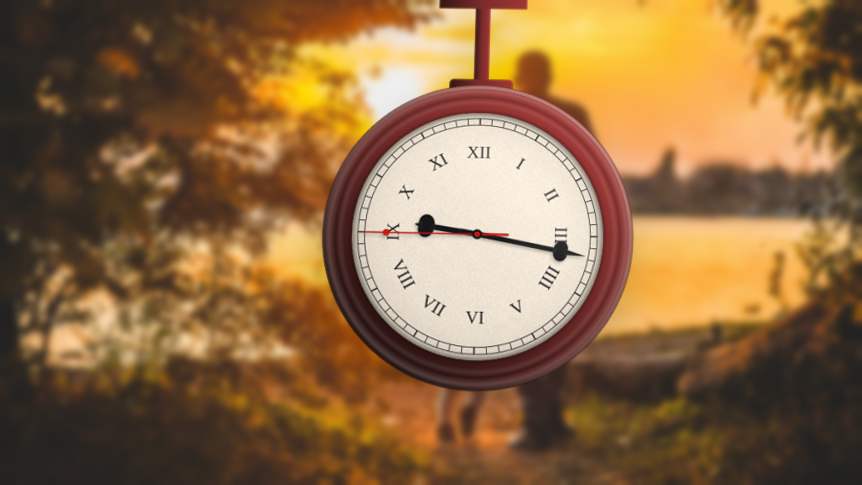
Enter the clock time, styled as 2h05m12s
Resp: 9h16m45s
